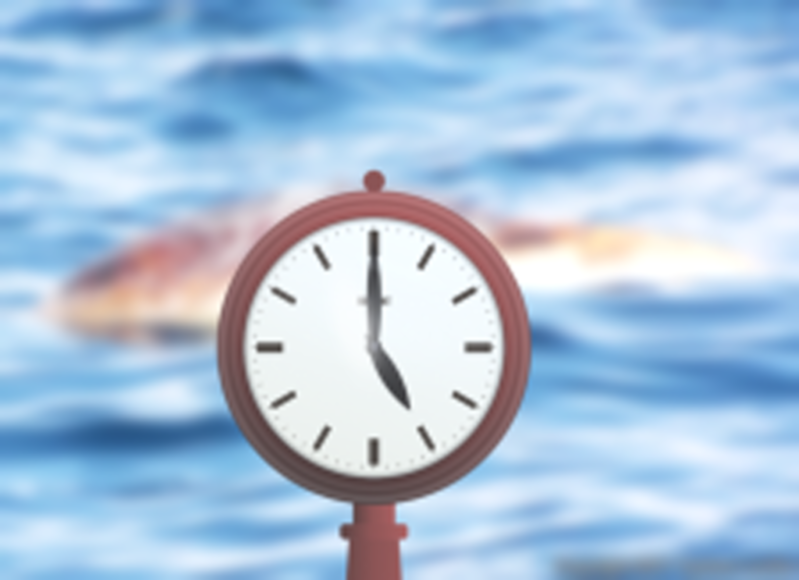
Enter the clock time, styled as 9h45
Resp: 5h00
